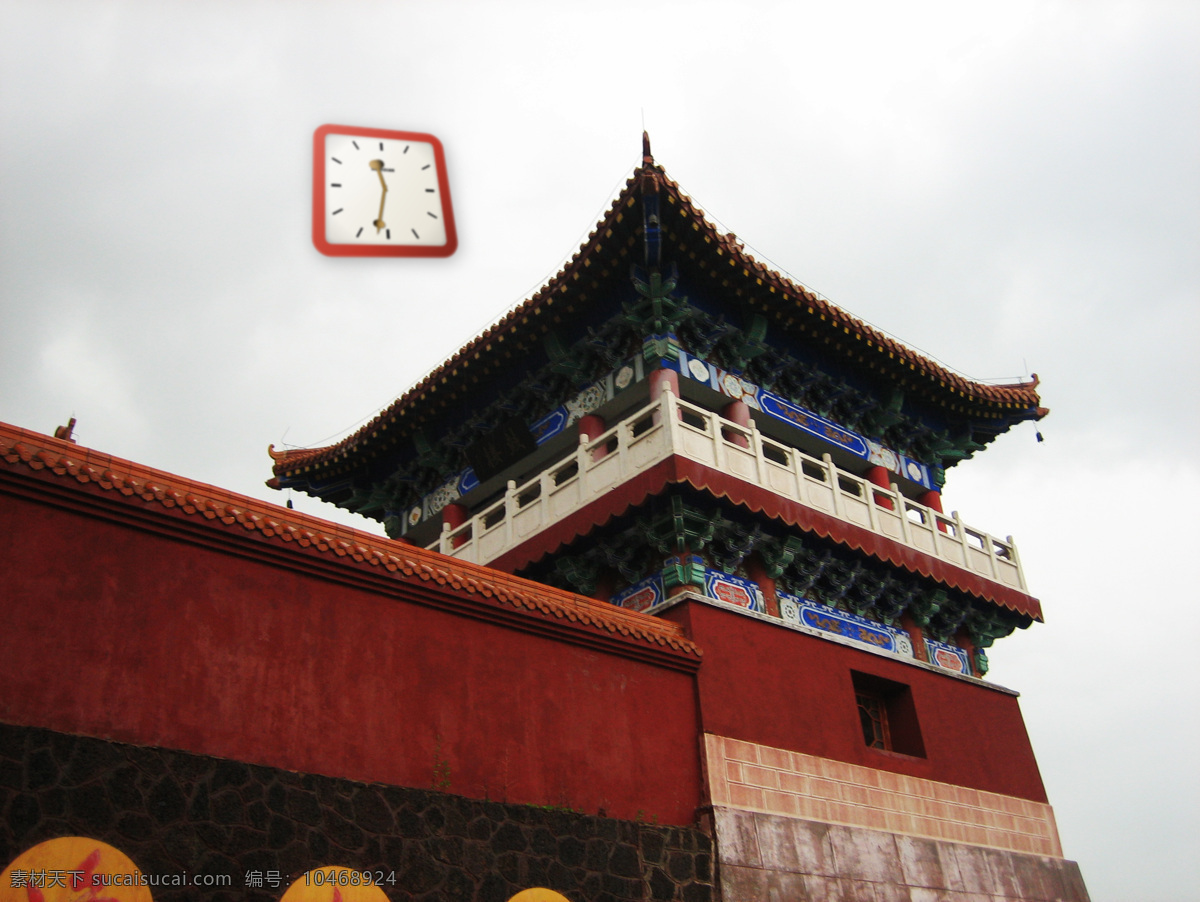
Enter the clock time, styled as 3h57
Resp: 11h32
